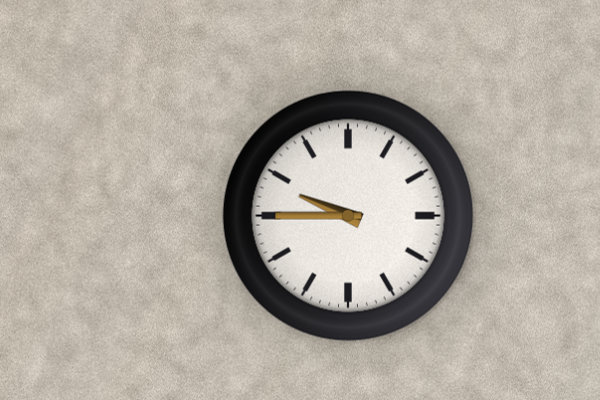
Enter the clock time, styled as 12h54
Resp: 9h45
